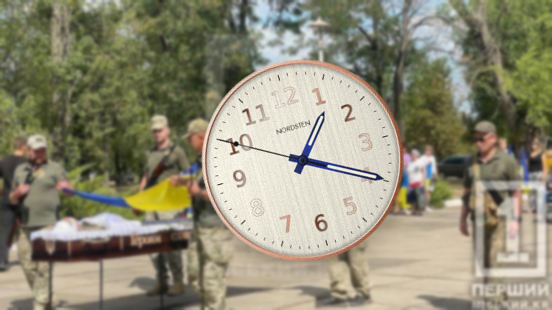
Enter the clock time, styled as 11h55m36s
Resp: 1h19m50s
